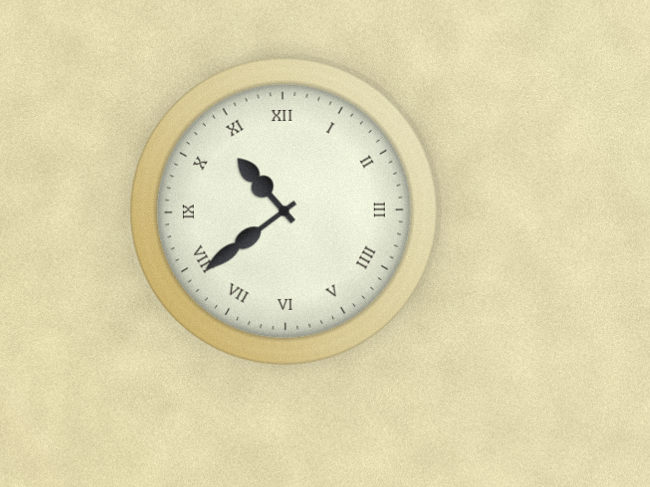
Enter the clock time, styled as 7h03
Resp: 10h39
